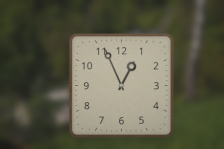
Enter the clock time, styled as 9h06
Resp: 12h56
